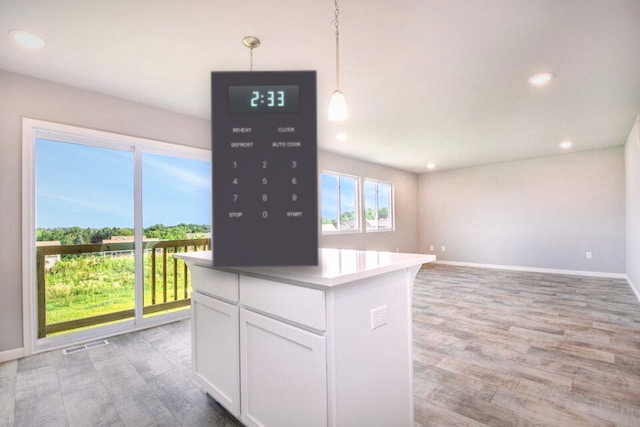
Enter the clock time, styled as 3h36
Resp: 2h33
